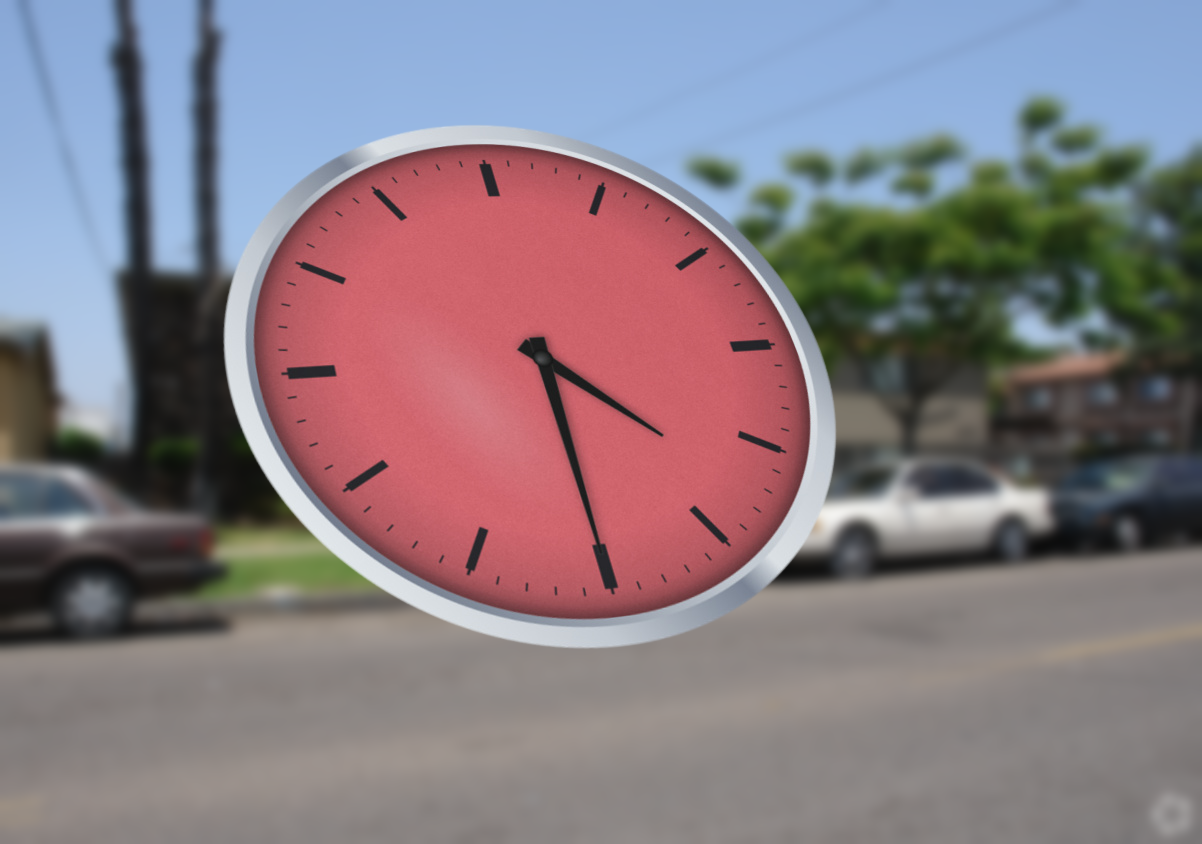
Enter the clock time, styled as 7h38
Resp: 4h30
